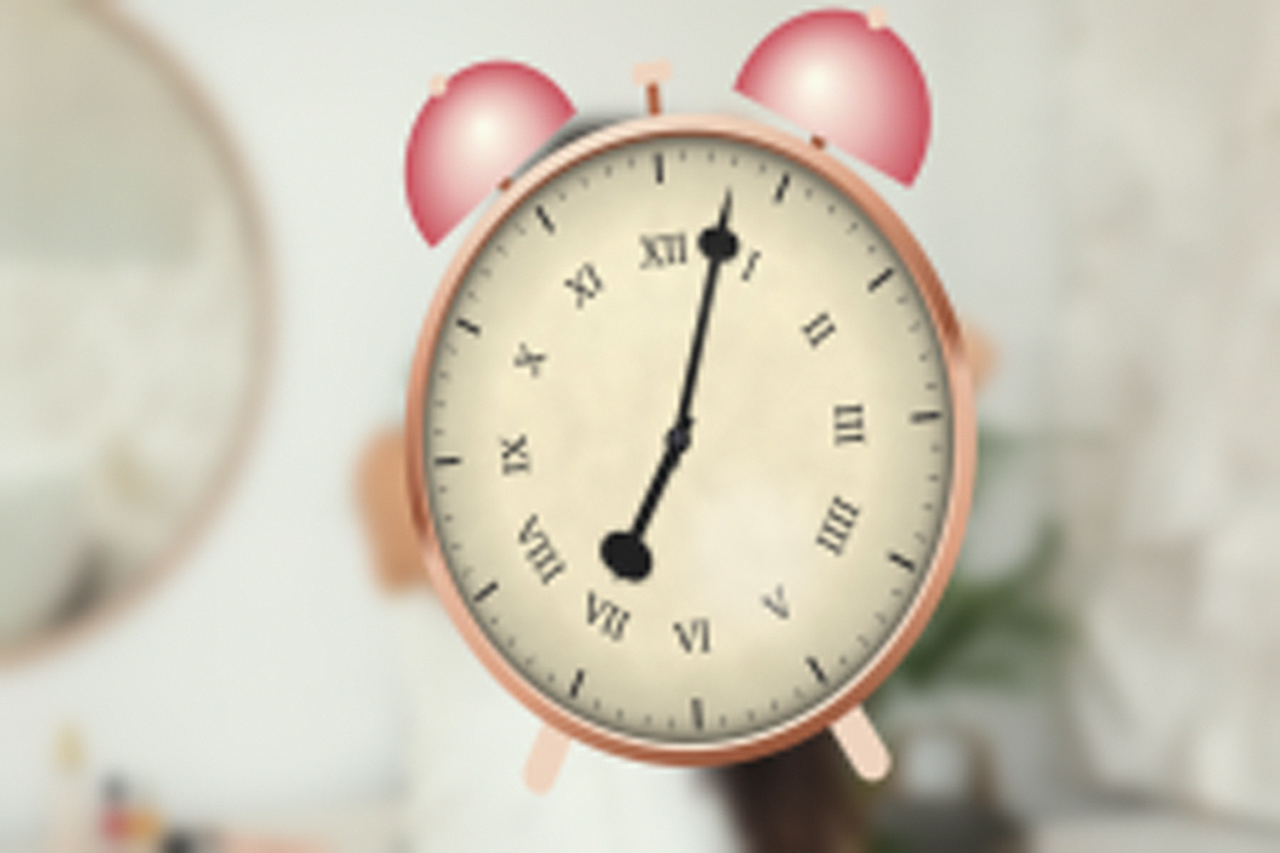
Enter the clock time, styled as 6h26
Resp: 7h03
